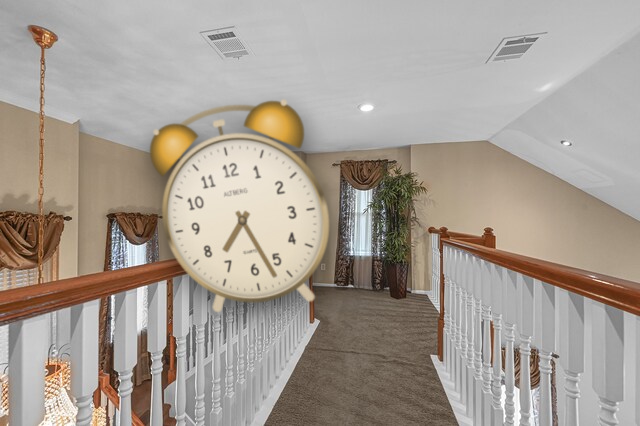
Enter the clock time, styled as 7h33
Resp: 7h27
